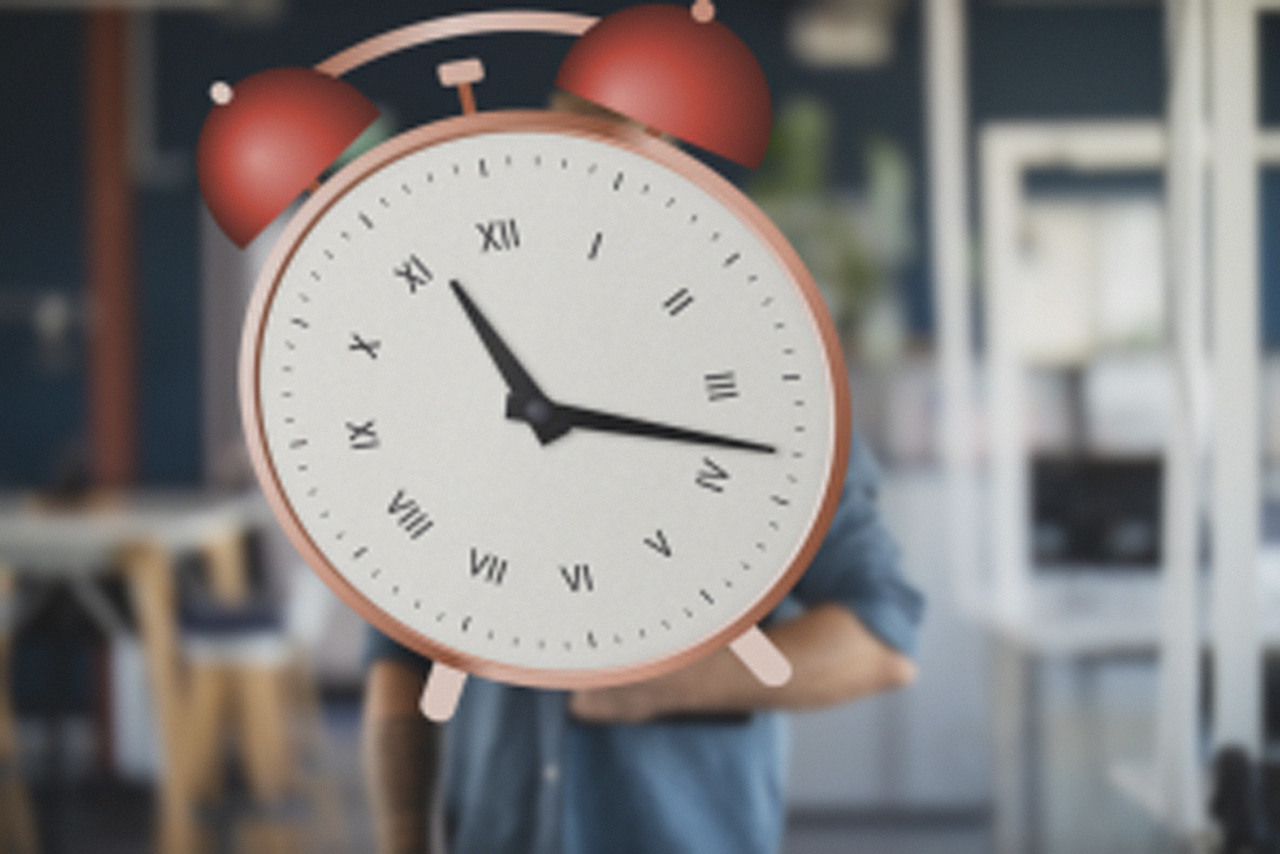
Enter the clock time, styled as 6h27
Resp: 11h18
